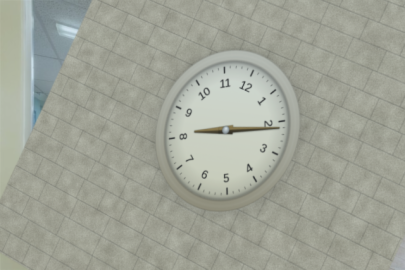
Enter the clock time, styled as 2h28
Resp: 8h11
